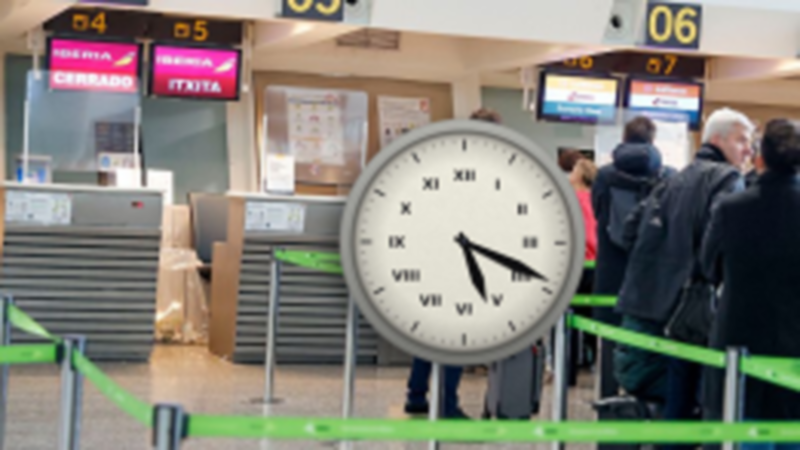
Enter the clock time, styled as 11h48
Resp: 5h19
